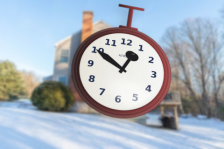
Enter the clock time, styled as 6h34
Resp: 12h50
